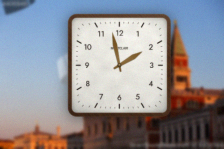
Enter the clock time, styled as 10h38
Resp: 1h58
